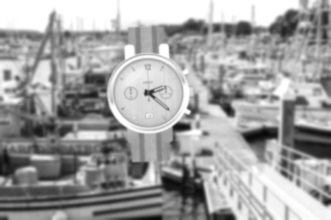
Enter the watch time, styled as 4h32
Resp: 2h22
